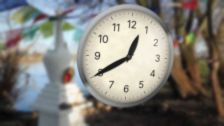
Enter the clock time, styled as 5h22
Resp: 12h40
